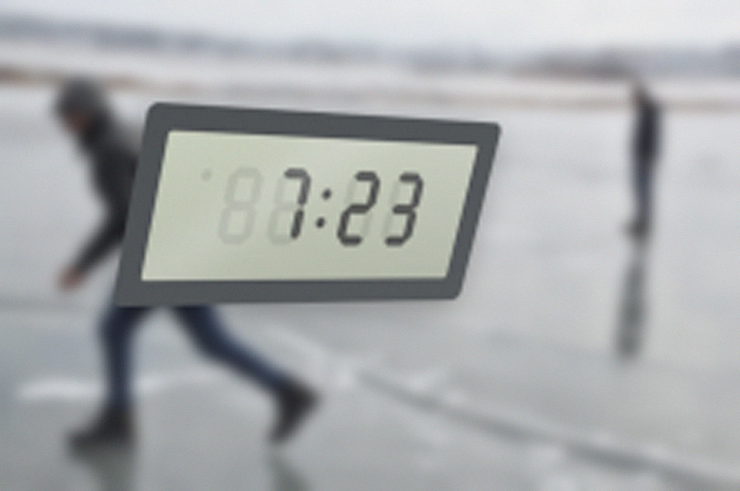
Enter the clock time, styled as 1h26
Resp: 7h23
